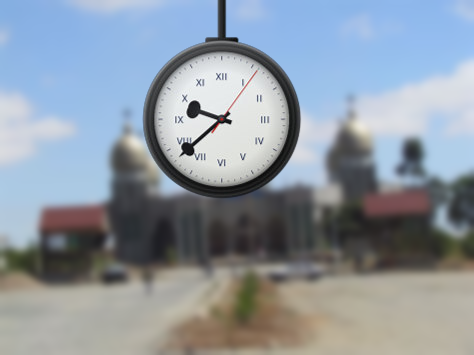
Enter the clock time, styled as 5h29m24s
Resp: 9h38m06s
